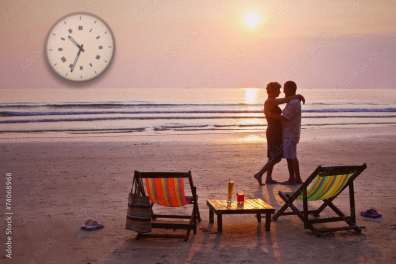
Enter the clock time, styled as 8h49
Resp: 10h34
